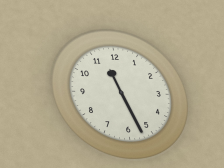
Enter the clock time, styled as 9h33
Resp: 11h27
